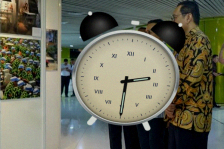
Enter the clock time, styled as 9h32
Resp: 2h30
